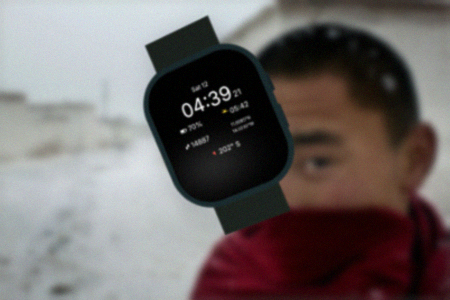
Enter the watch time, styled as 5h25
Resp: 4h39
